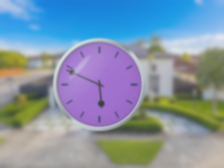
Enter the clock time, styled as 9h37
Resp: 5h49
